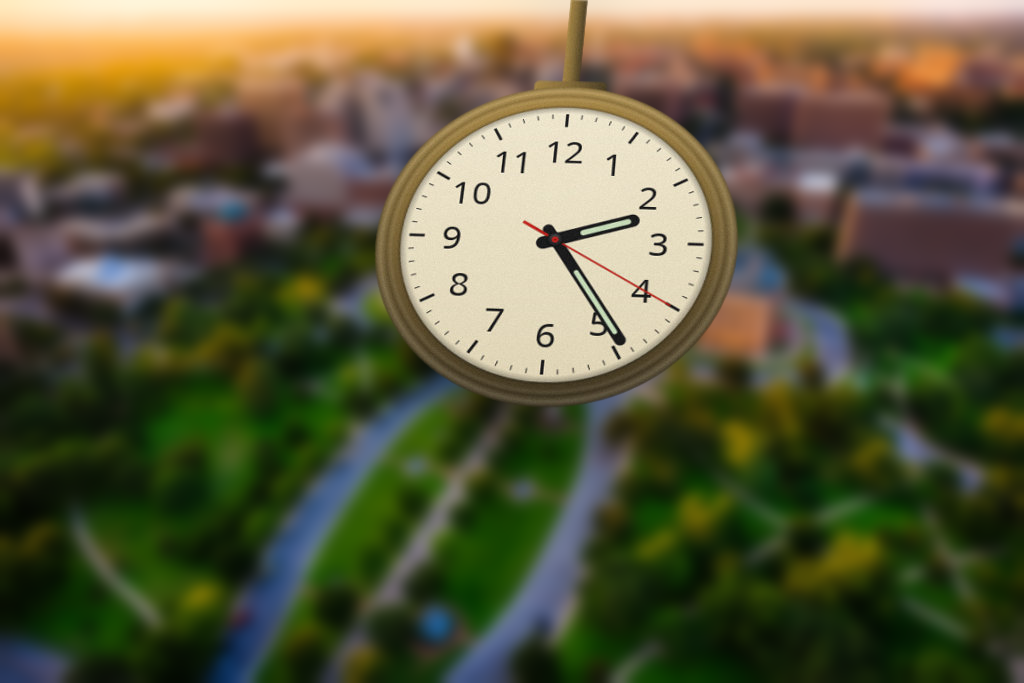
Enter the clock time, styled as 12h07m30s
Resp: 2h24m20s
